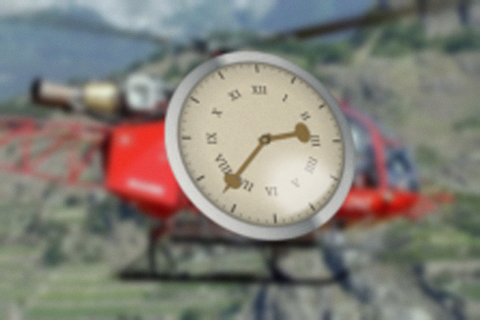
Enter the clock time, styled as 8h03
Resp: 2h37
